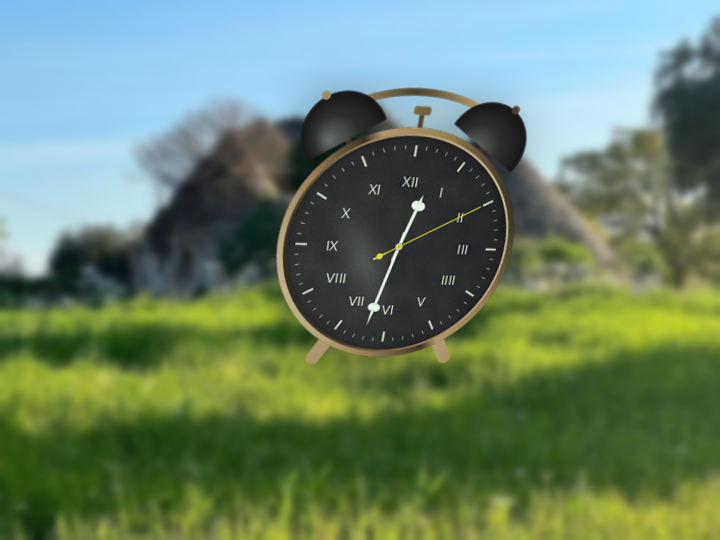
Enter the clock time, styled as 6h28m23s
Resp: 12h32m10s
